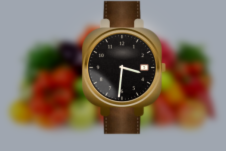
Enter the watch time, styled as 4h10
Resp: 3h31
